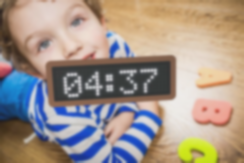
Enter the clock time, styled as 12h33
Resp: 4h37
